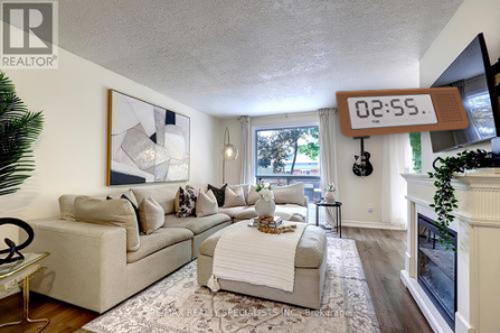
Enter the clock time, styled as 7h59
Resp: 2h55
